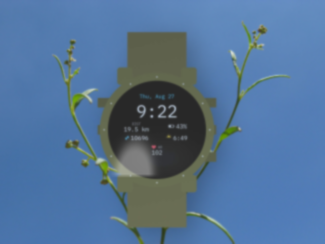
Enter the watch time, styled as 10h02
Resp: 9h22
